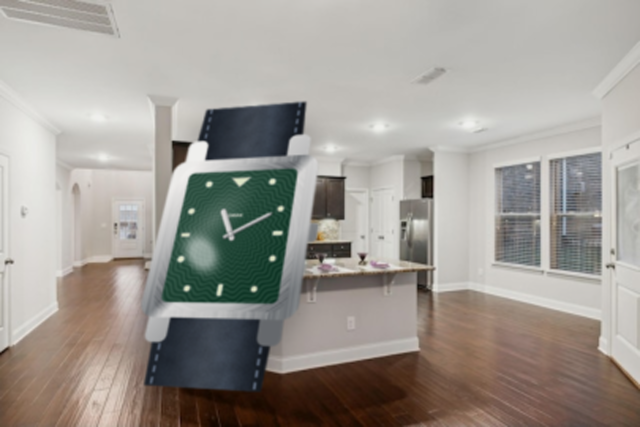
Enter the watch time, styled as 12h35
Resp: 11h10
